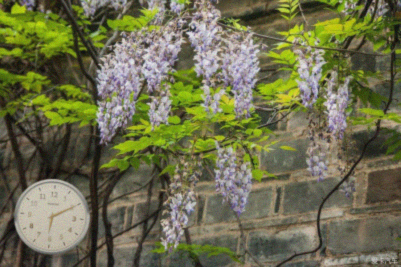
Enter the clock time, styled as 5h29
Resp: 6h10
